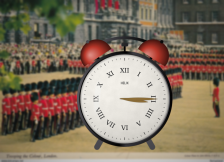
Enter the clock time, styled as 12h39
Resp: 3h15
